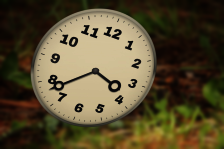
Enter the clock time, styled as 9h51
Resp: 3h38
